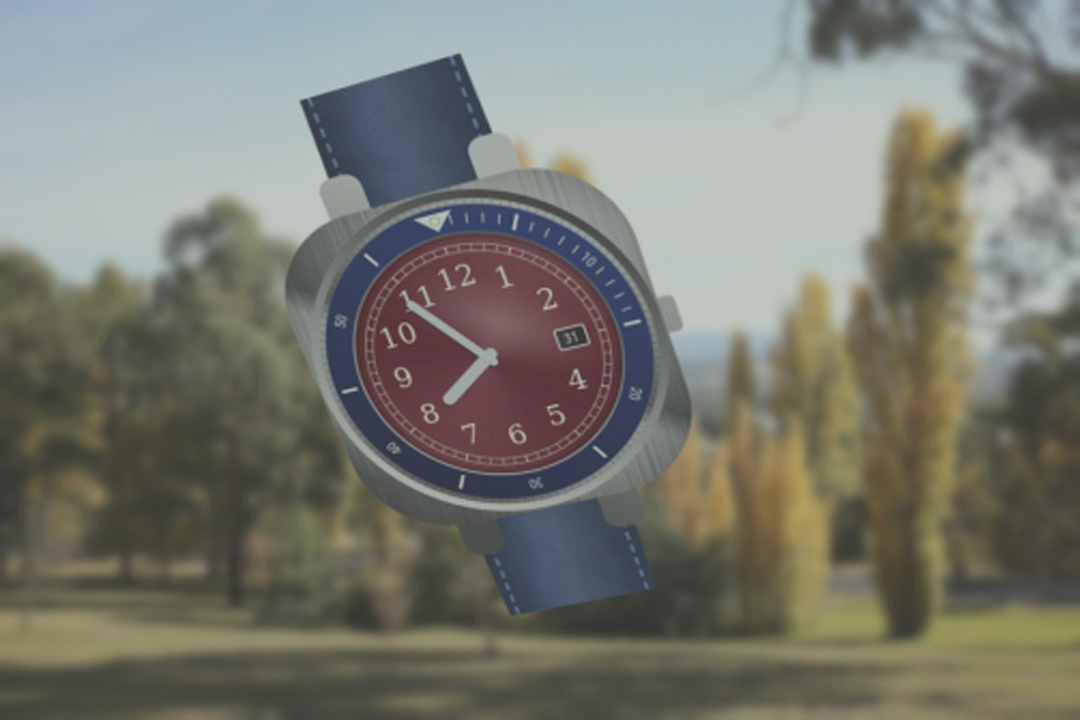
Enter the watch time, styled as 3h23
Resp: 7h54
